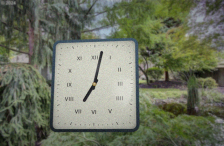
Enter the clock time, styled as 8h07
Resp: 7h02
